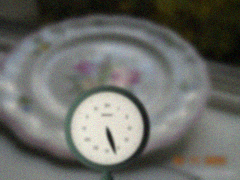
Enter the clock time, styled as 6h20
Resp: 5h27
